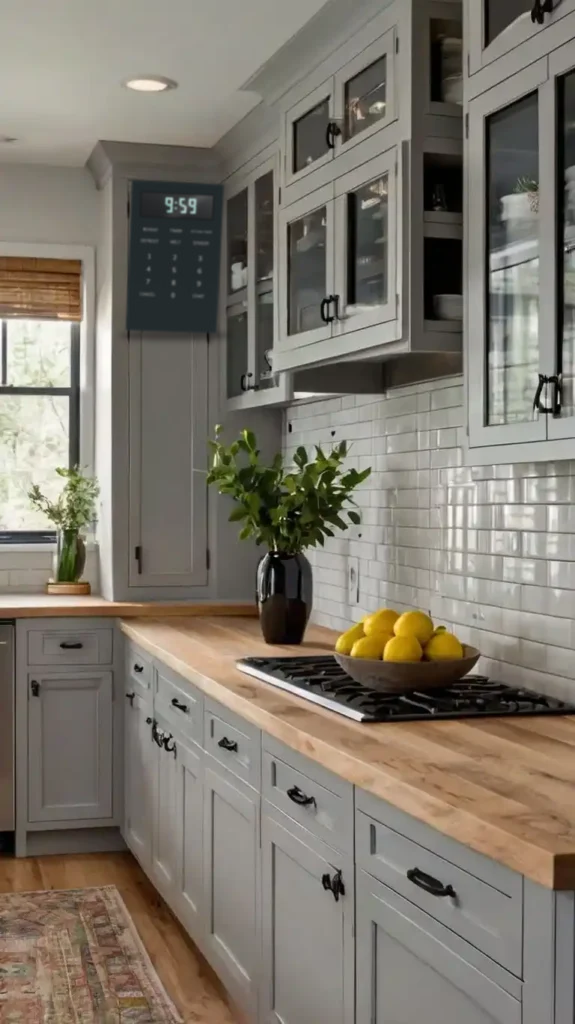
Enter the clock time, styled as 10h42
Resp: 9h59
